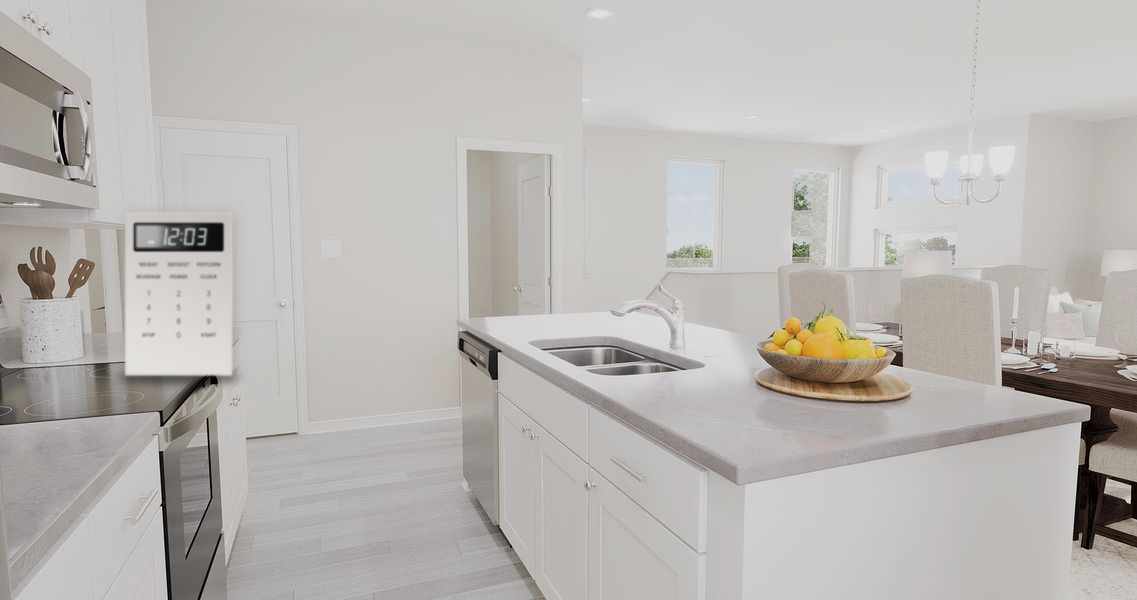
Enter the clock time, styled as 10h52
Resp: 12h03
